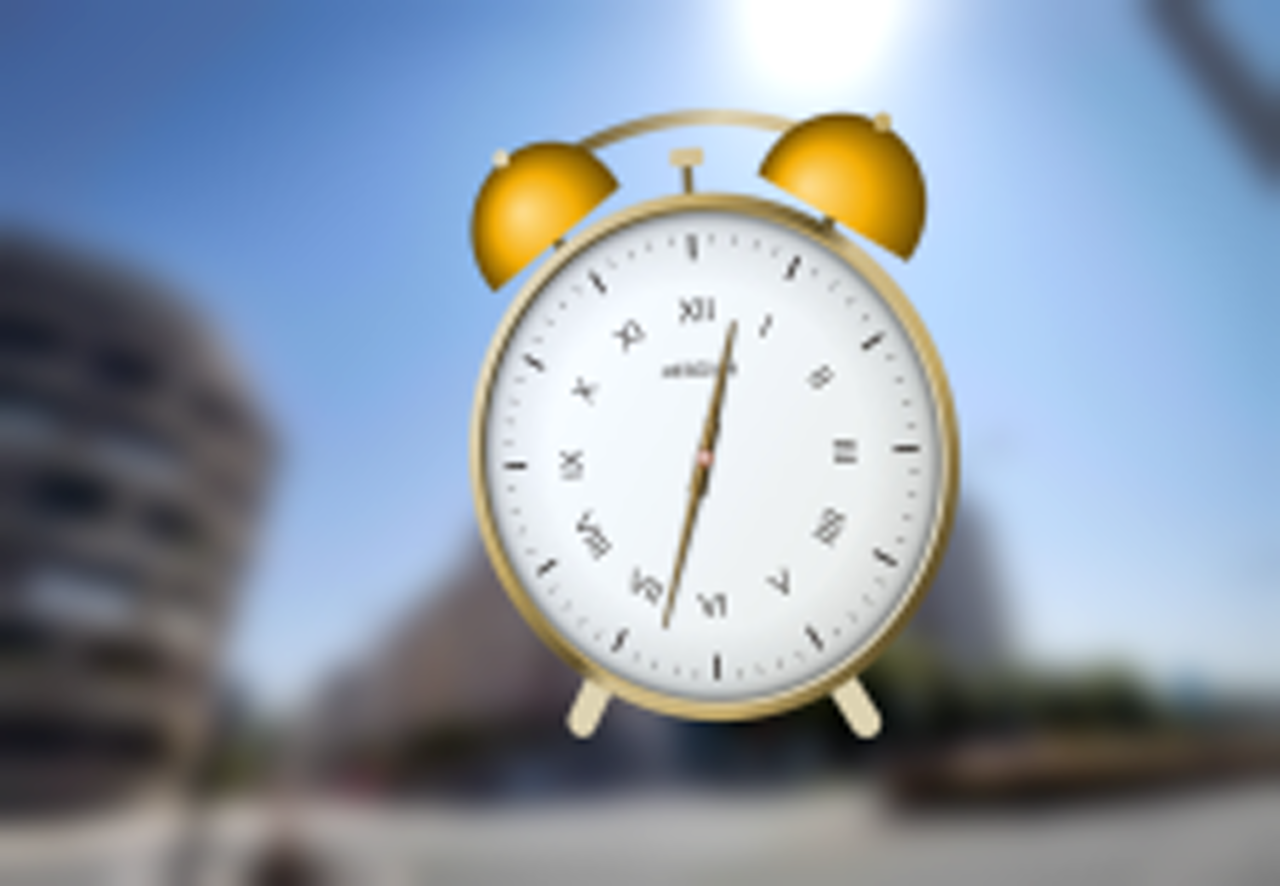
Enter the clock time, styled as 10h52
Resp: 12h33
